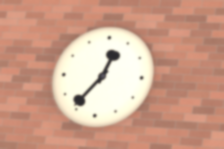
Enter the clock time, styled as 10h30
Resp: 12h36
